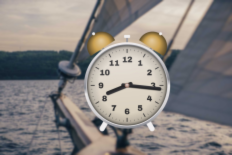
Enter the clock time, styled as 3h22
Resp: 8h16
